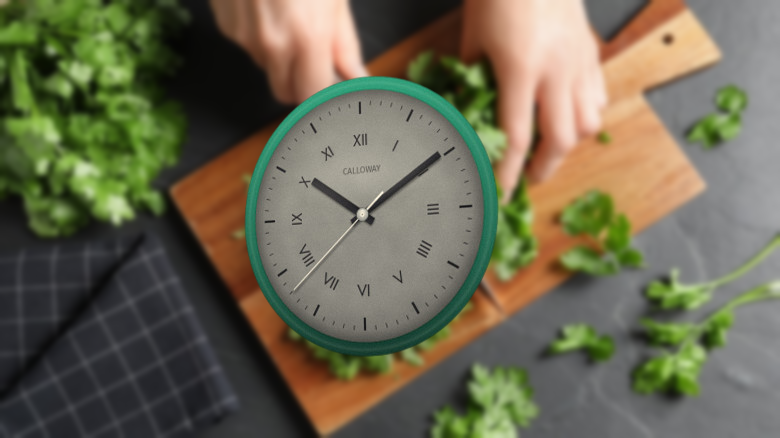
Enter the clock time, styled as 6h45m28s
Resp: 10h09m38s
